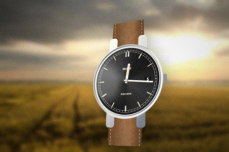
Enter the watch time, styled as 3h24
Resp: 12h16
